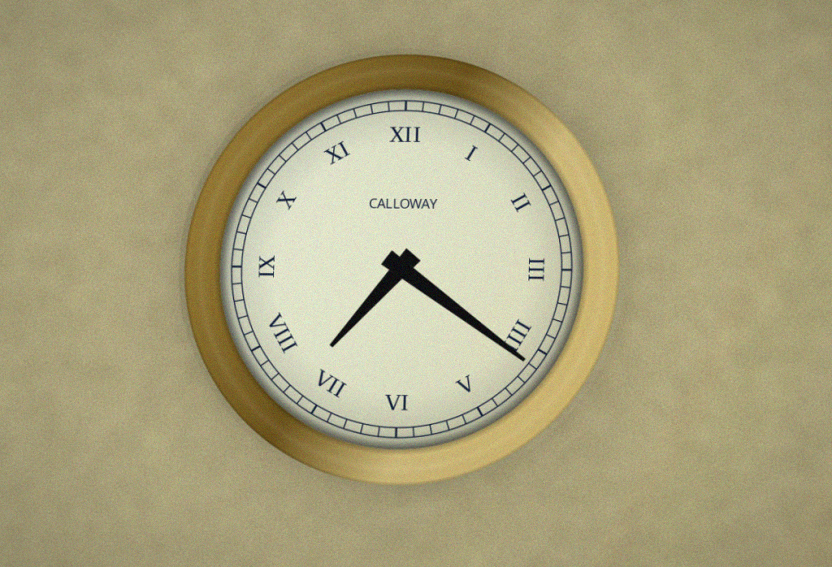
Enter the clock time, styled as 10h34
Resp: 7h21
